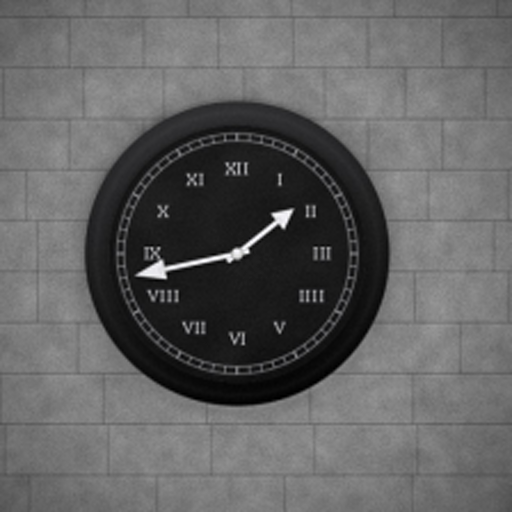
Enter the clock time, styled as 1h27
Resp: 1h43
